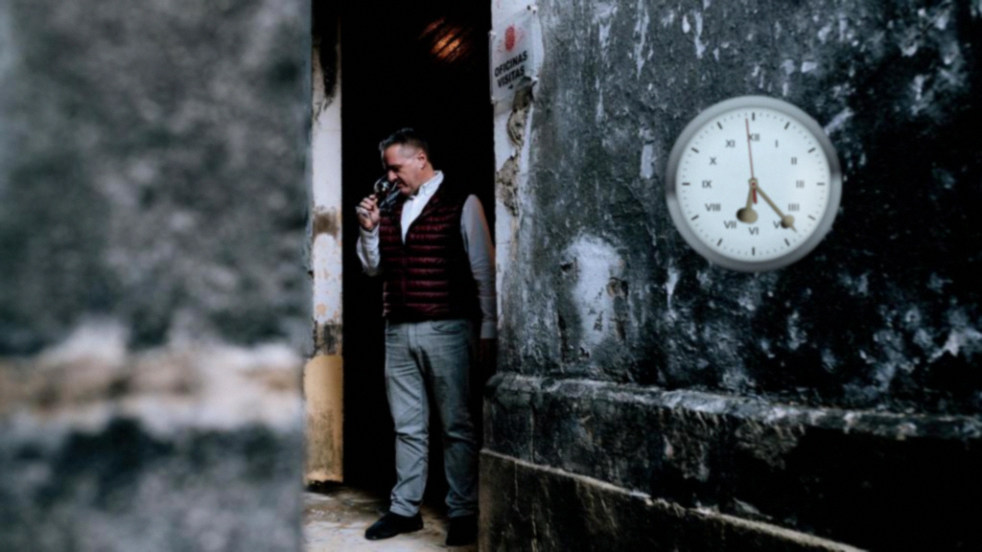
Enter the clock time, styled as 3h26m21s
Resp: 6h22m59s
